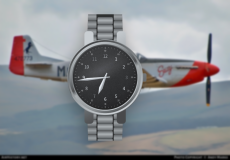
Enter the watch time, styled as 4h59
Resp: 6h44
